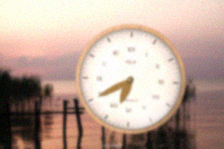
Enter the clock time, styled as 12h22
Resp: 6h40
